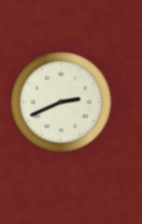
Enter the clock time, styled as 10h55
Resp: 2h41
